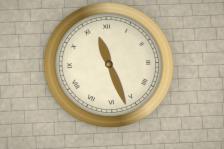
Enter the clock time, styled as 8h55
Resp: 11h27
